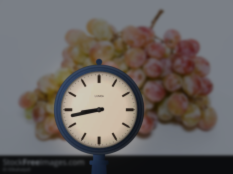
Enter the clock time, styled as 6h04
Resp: 8h43
